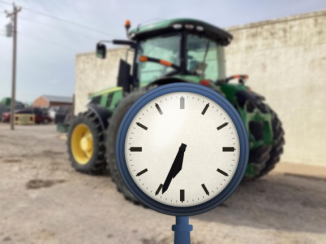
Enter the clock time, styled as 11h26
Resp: 6h34
